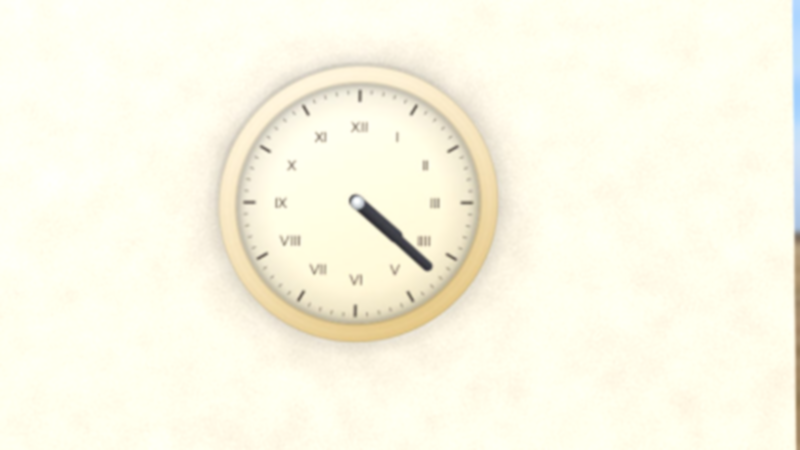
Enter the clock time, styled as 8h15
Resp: 4h22
